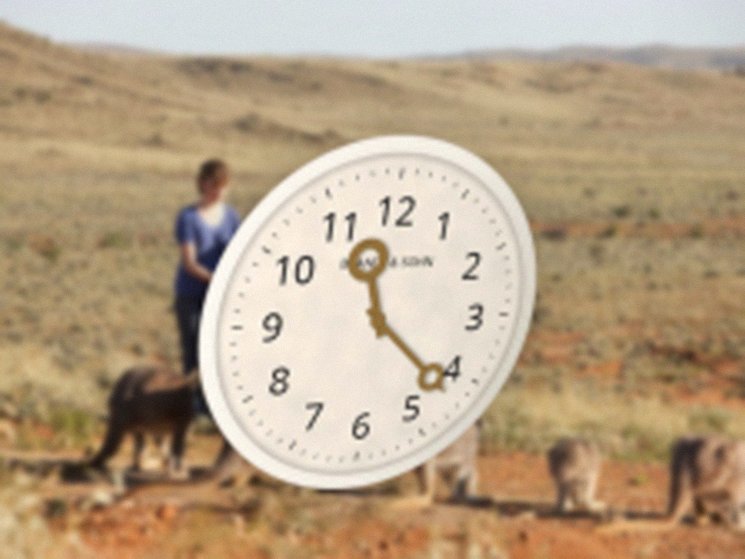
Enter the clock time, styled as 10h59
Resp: 11h22
